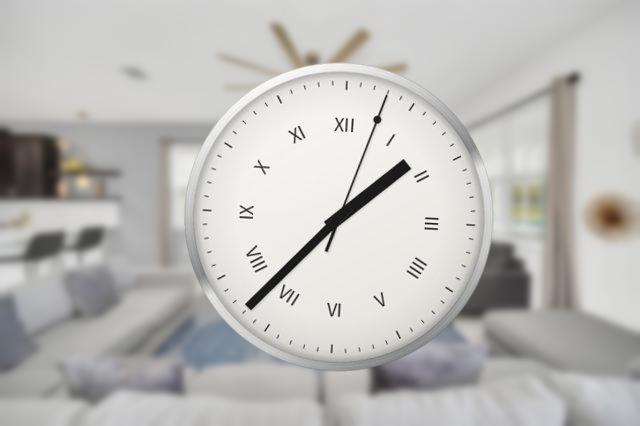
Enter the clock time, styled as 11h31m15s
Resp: 1h37m03s
